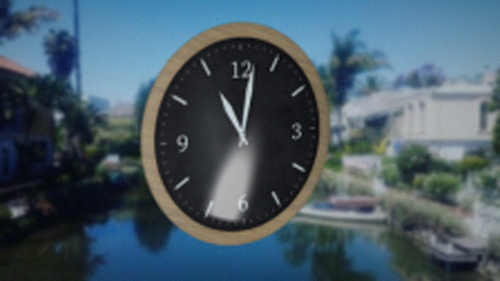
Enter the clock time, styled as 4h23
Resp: 11h02
